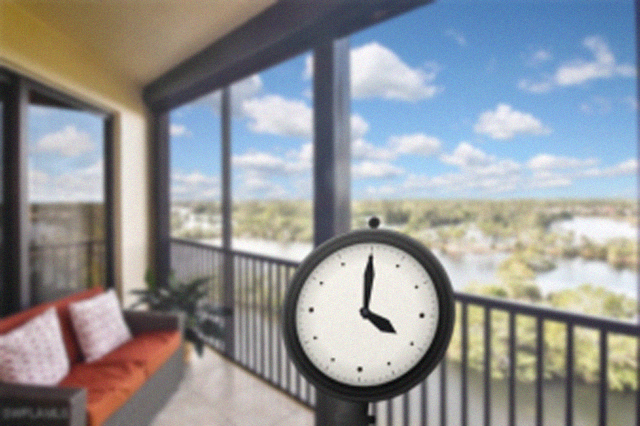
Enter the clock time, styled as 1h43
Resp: 4h00
